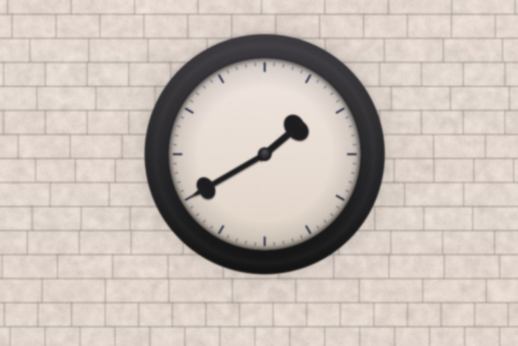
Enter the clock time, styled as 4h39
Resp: 1h40
